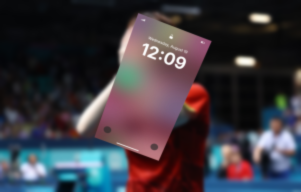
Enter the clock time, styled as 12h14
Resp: 12h09
